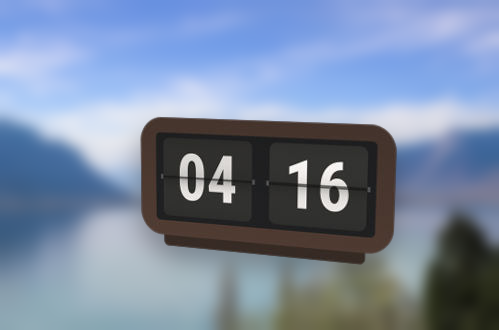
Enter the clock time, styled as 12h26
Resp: 4h16
